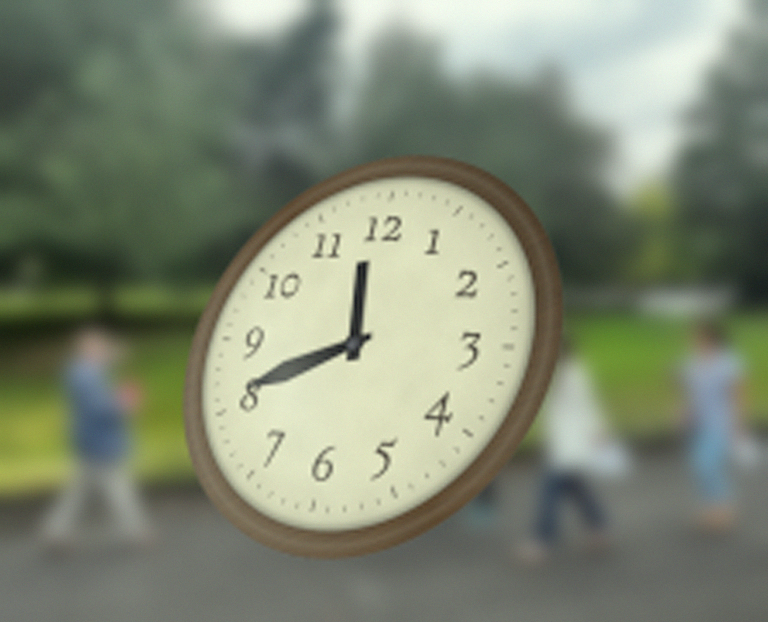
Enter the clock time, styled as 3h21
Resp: 11h41
